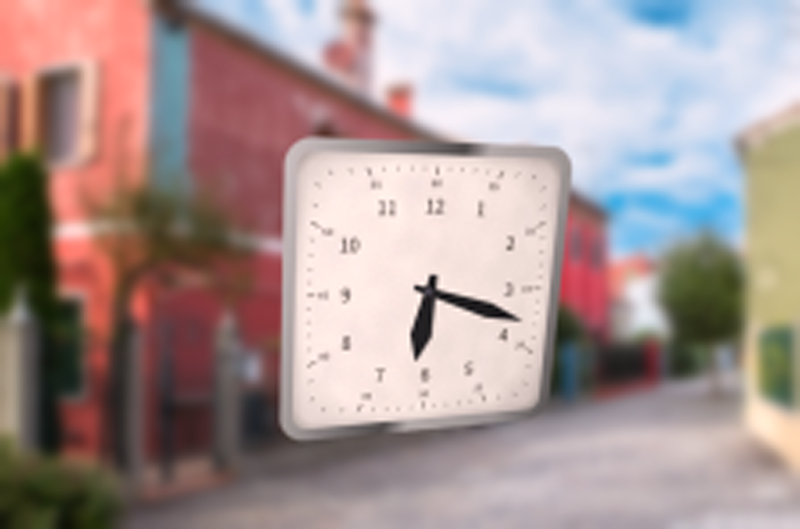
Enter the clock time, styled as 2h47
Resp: 6h18
